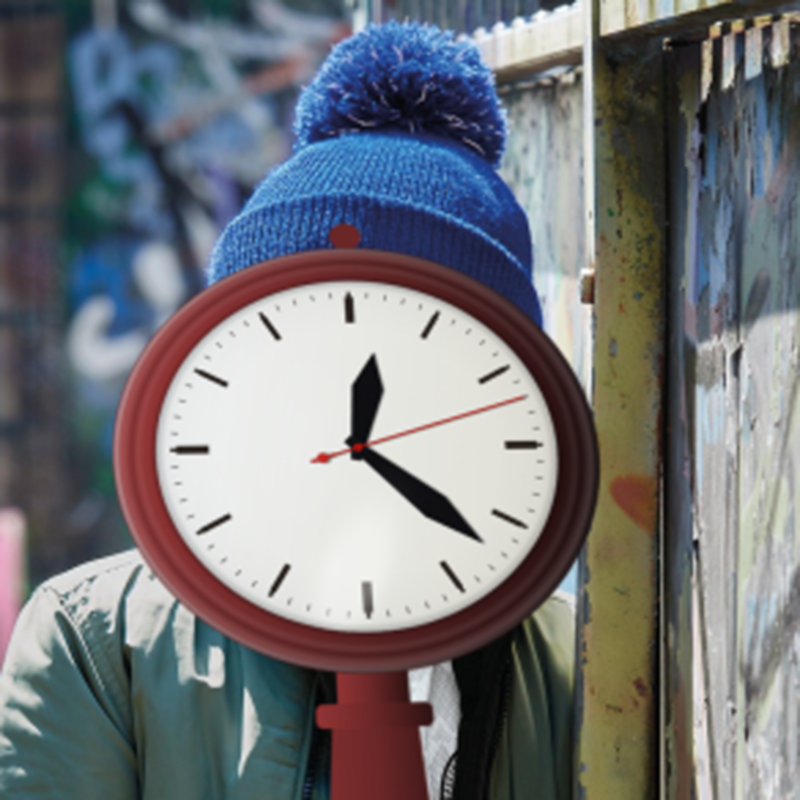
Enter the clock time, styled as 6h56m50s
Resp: 12h22m12s
